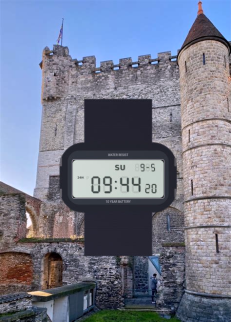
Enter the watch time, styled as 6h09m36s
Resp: 9h44m20s
